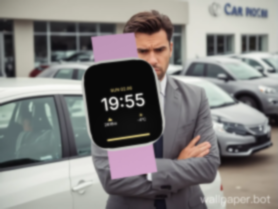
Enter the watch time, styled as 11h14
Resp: 19h55
